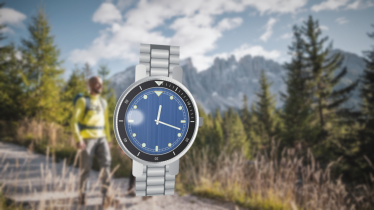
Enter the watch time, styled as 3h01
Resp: 12h18
